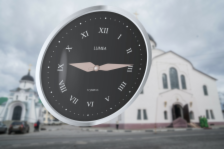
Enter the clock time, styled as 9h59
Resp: 9h14
